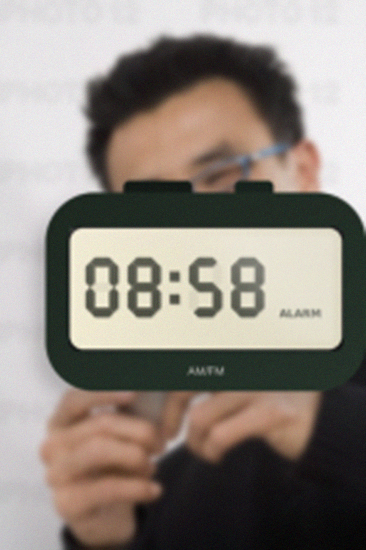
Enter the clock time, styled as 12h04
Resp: 8h58
